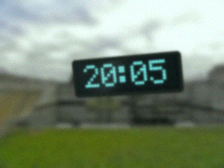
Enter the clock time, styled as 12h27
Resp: 20h05
